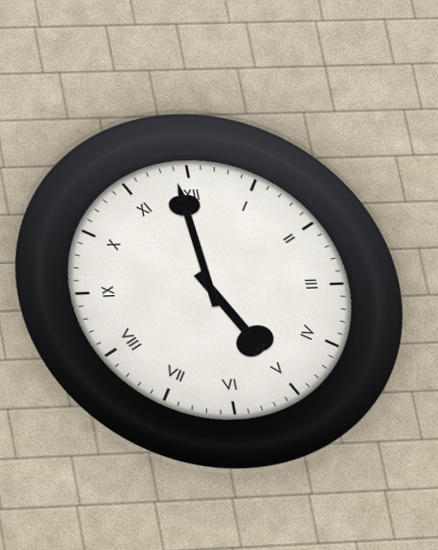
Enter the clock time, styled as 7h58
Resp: 4h59
